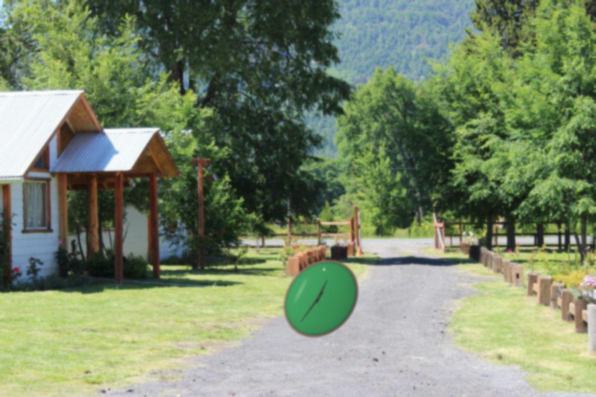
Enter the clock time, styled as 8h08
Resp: 12h35
